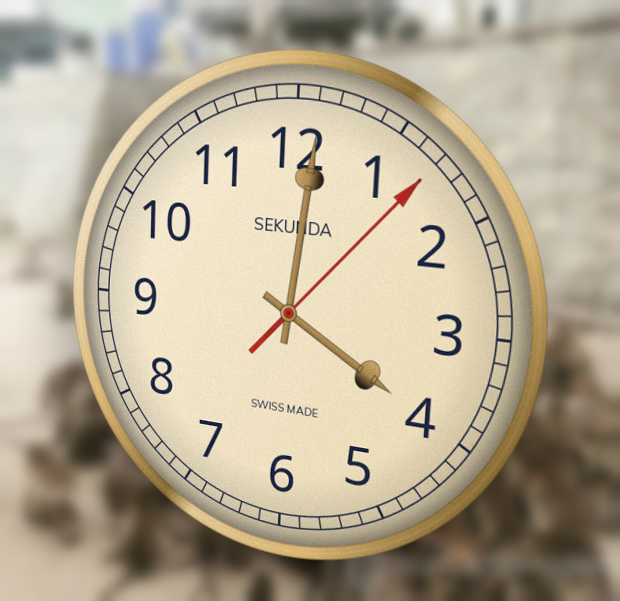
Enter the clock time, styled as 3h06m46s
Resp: 4h01m07s
